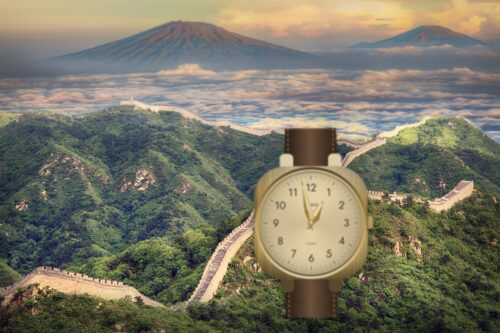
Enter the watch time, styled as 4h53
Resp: 12h58
